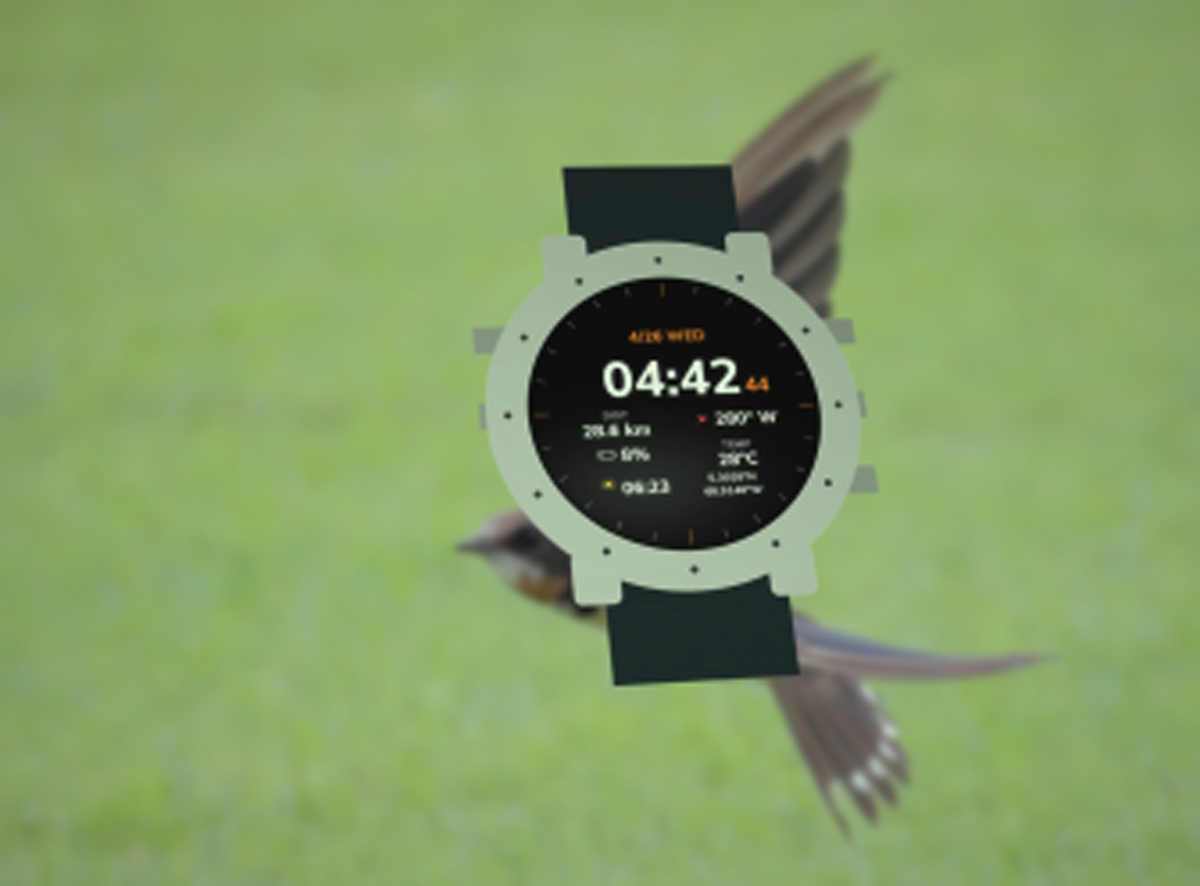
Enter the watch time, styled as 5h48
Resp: 4h42
